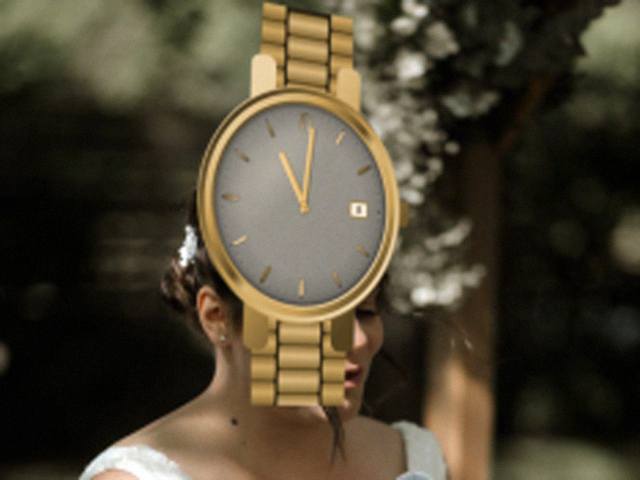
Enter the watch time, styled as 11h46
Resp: 11h01
